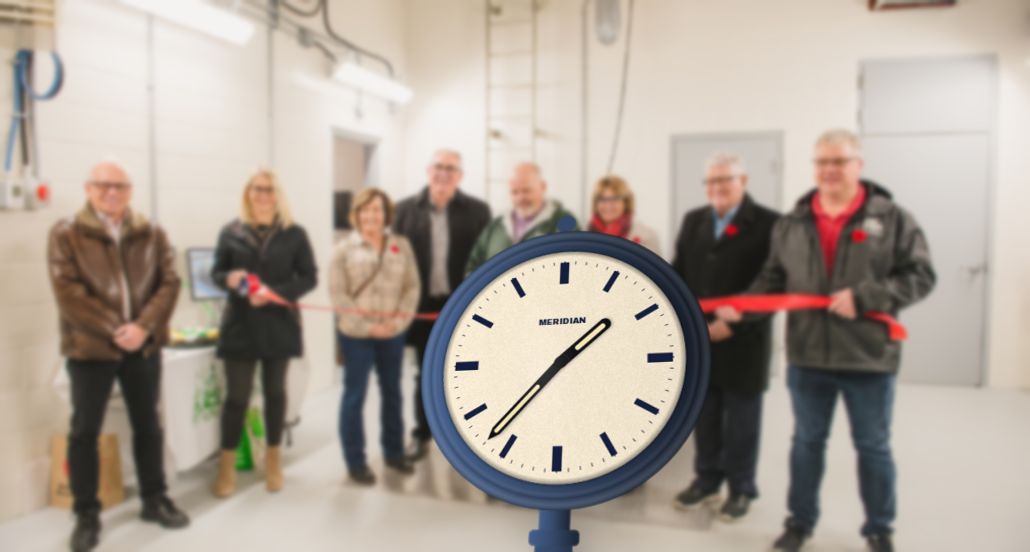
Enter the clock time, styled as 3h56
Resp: 1h37
